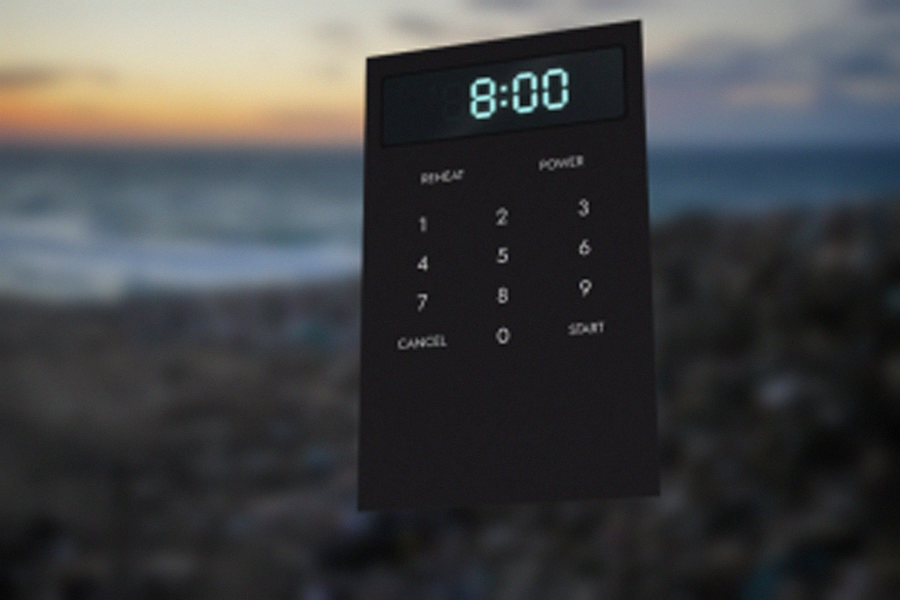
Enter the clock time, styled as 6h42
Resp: 8h00
